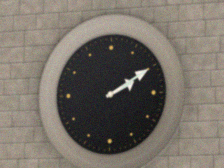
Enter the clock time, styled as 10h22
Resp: 2h10
